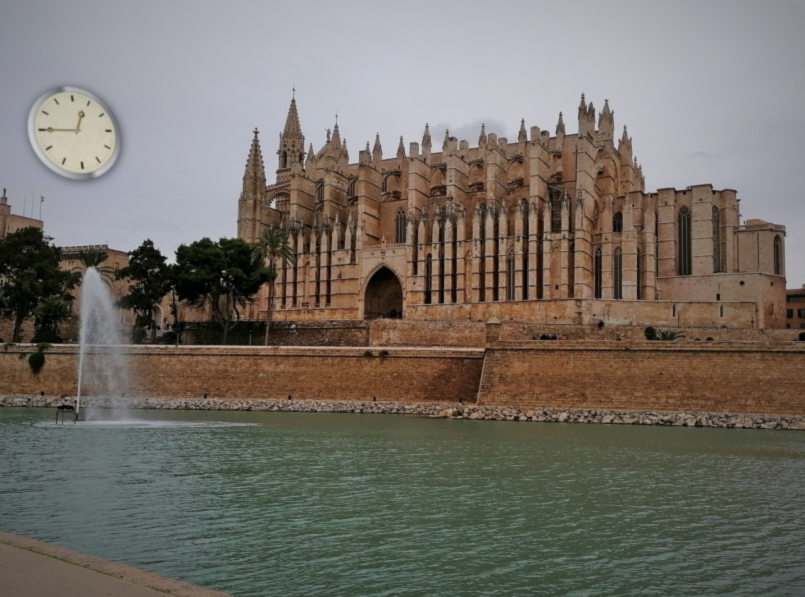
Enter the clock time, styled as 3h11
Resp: 12h45
